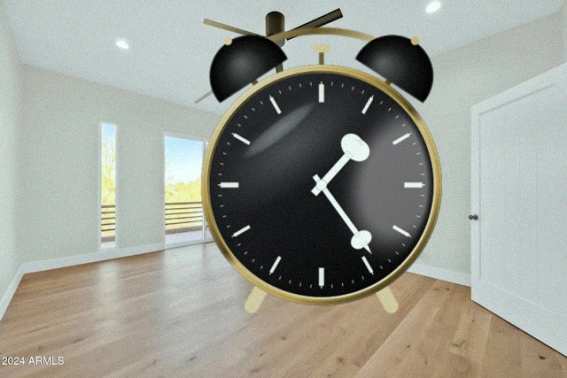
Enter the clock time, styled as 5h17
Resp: 1h24
